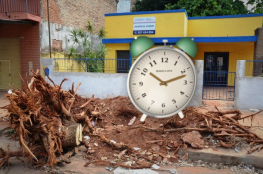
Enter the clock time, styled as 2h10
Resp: 10h12
